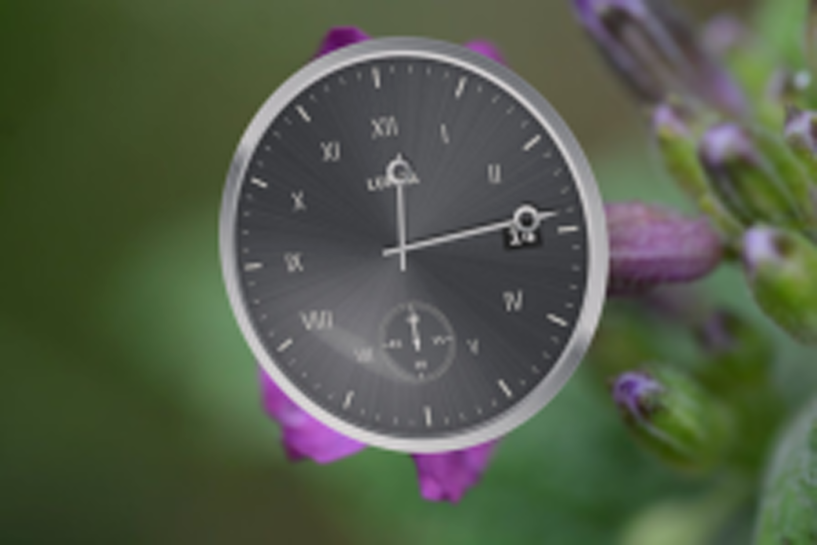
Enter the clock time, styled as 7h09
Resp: 12h14
